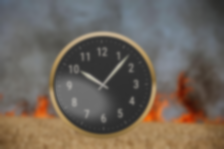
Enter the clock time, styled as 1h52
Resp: 10h07
